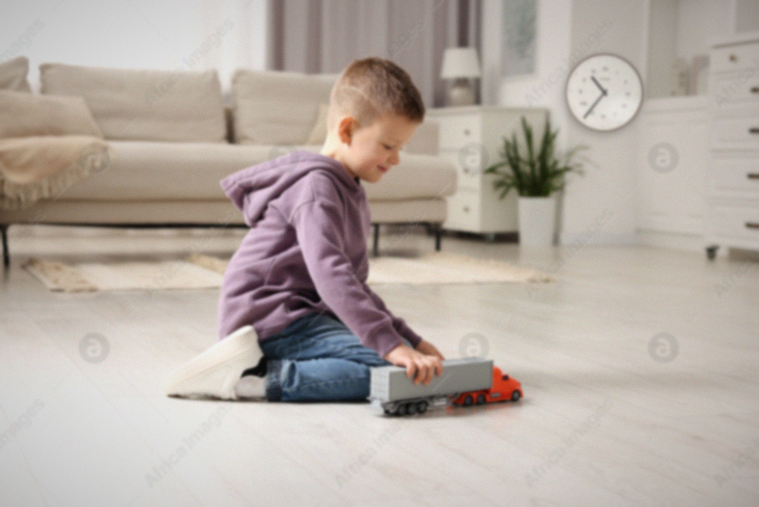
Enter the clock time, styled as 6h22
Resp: 10h36
